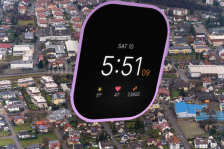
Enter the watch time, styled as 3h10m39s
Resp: 5h51m09s
